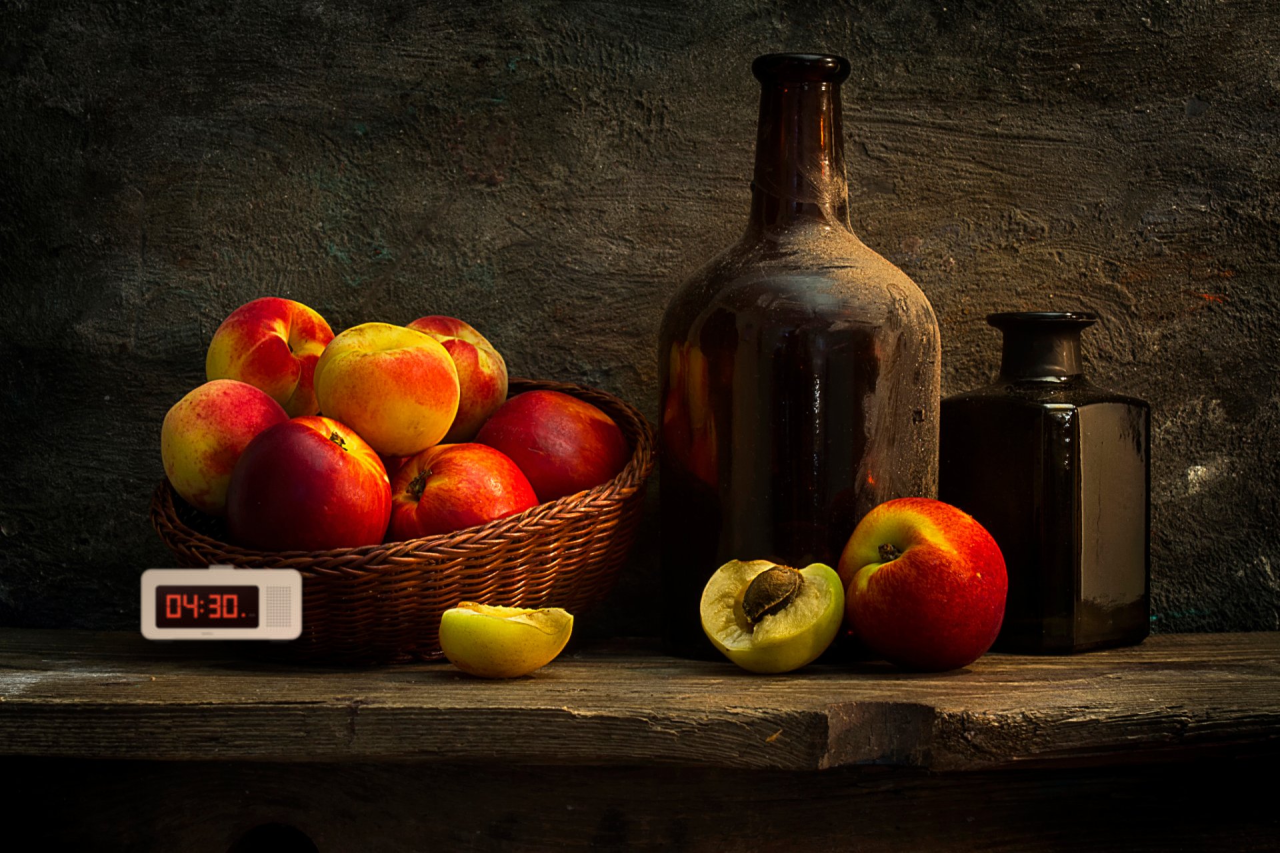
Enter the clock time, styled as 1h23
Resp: 4h30
